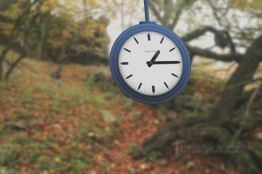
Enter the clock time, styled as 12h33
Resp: 1h15
